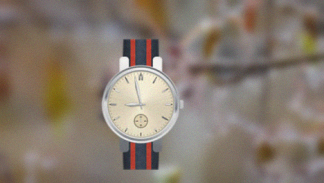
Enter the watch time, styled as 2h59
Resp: 8h58
